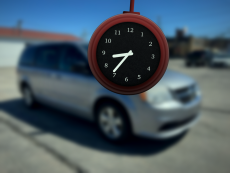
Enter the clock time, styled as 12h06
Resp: 8h36
